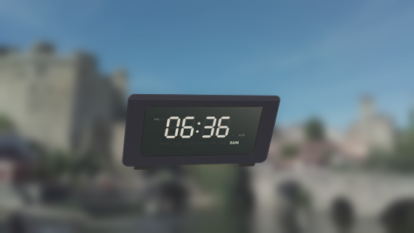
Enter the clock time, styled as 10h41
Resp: 6h36
